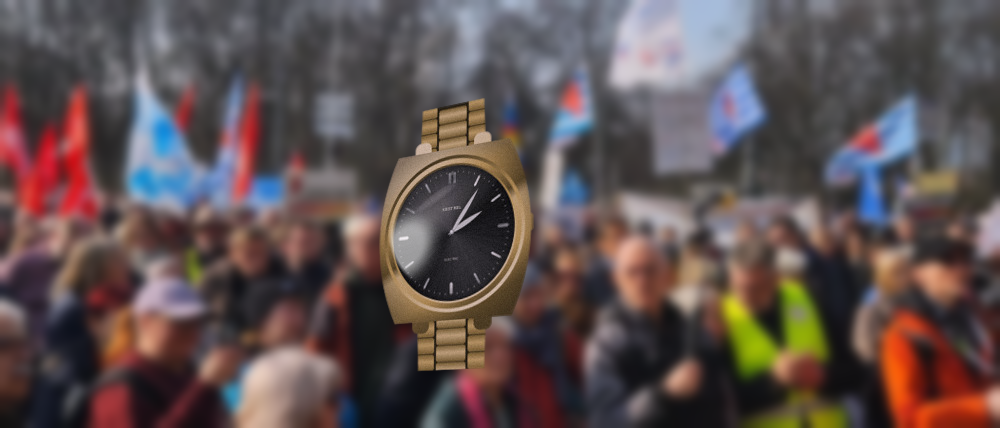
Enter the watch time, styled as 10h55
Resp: 2h06
